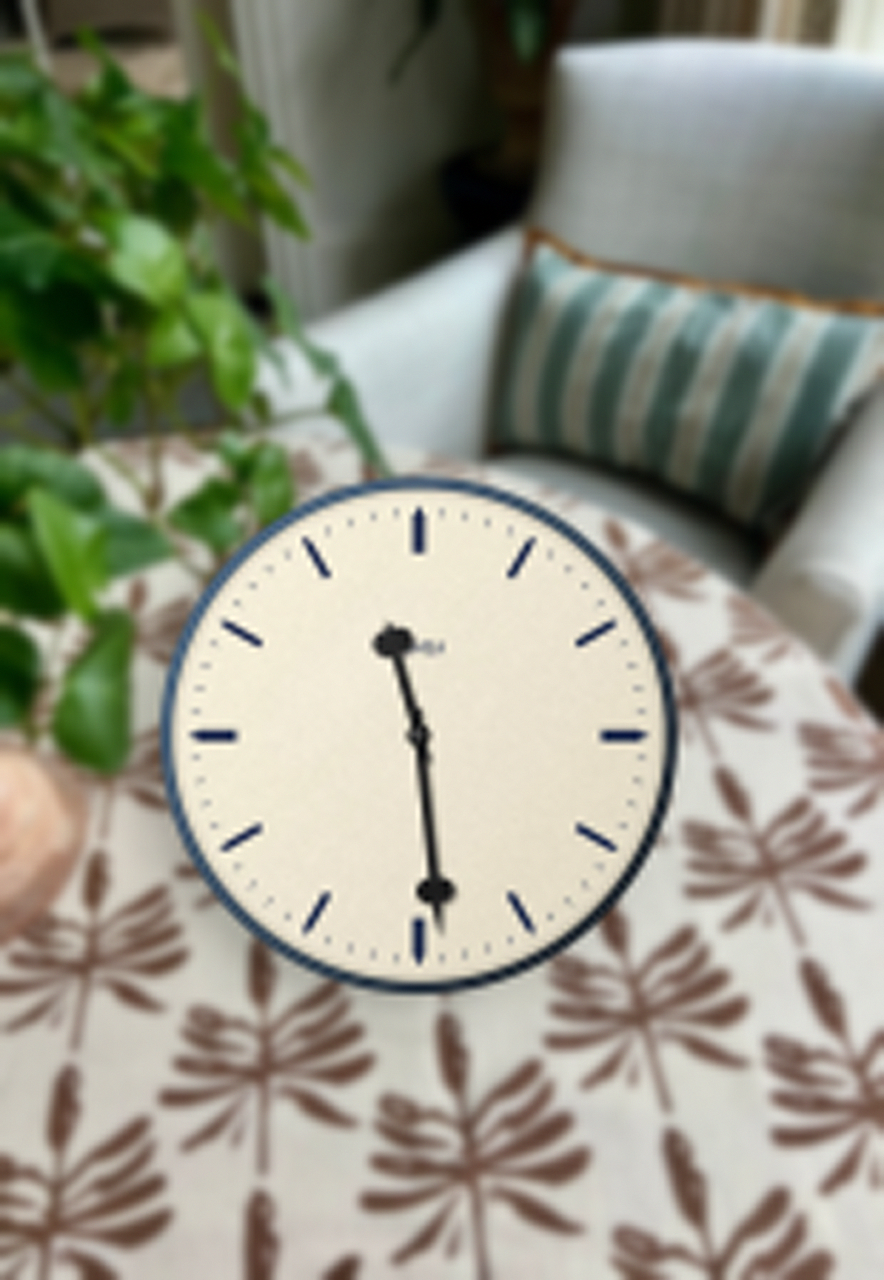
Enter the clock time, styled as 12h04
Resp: 11h29
